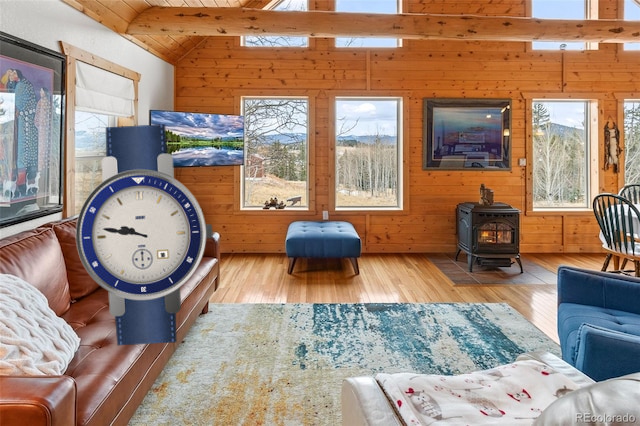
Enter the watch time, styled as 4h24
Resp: 9h47
